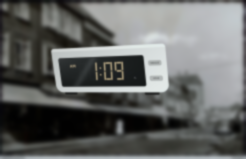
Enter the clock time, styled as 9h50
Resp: 1h09
